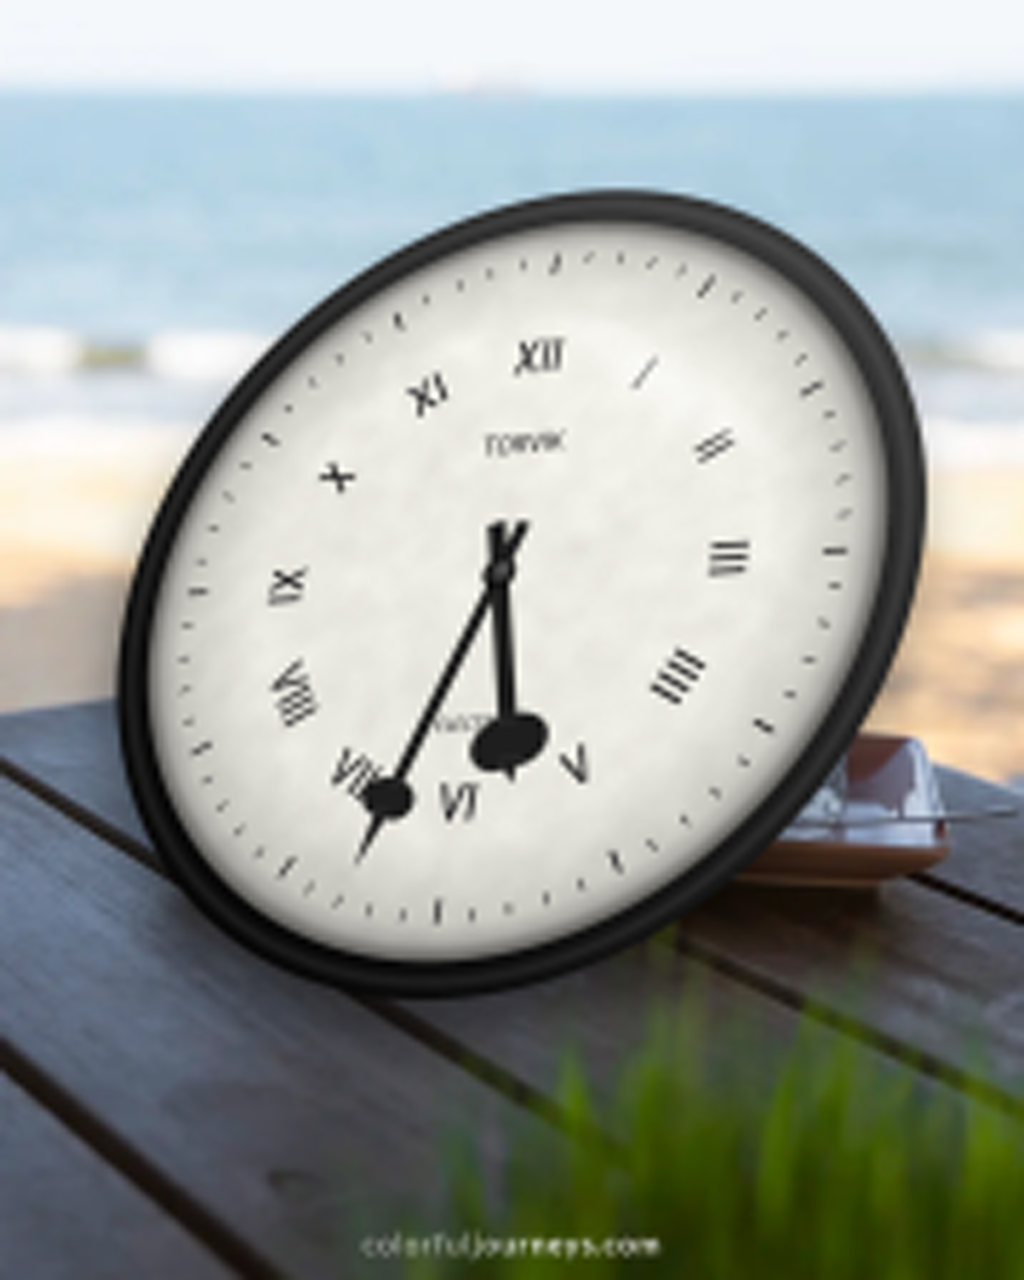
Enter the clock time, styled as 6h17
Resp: 5h33
